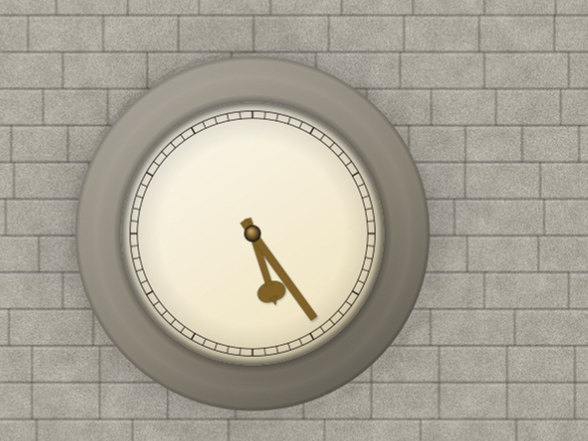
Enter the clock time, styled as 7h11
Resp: 5h24
